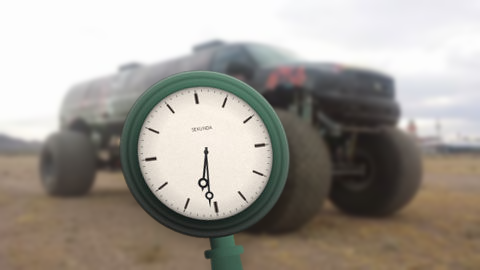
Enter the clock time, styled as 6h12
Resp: 6h31
